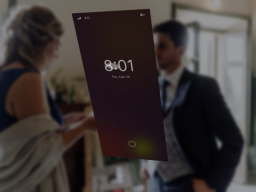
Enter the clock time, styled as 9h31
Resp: 8h01
